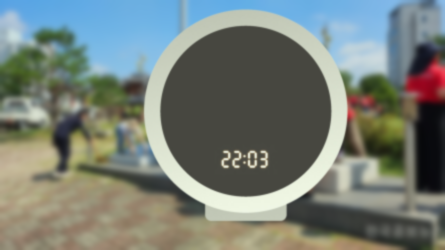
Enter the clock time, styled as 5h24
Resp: 22h03
